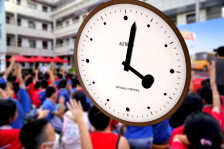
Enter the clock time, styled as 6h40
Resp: 4h02
